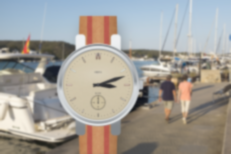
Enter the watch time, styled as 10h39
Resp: 3h12
